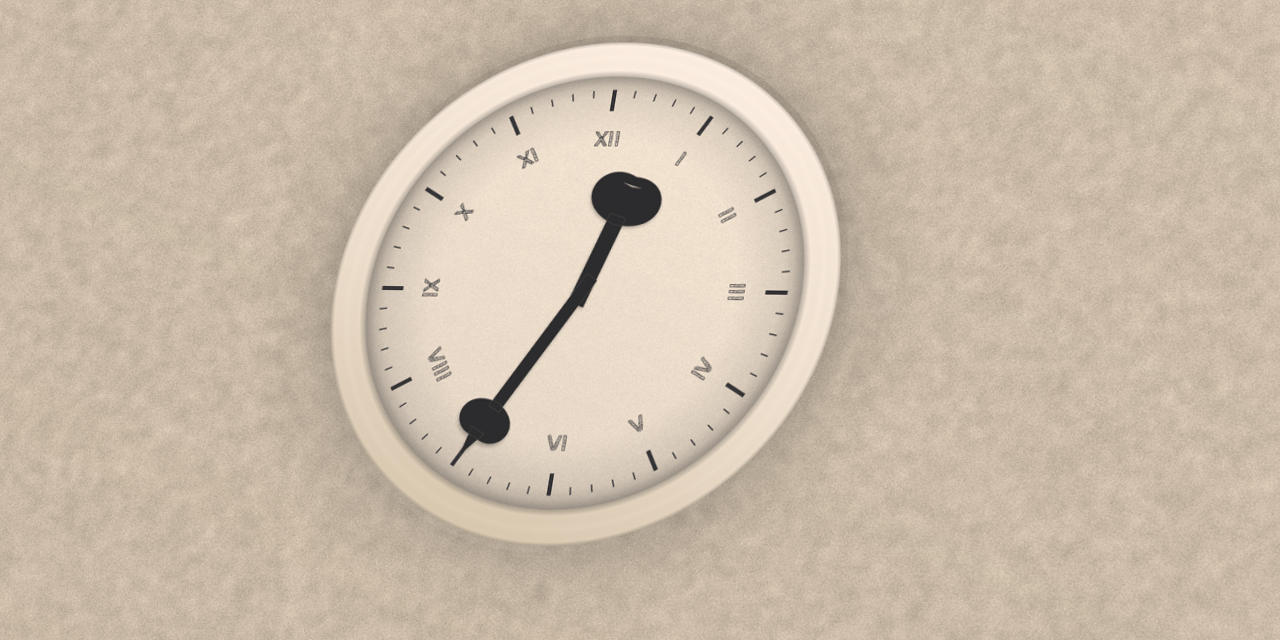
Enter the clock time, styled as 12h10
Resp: 12h35
